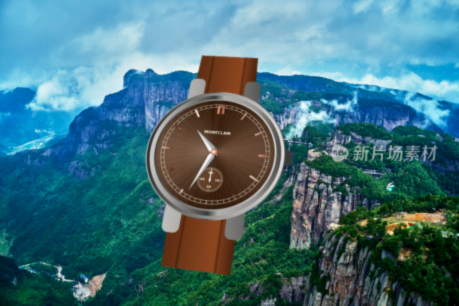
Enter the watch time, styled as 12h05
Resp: 10h34
